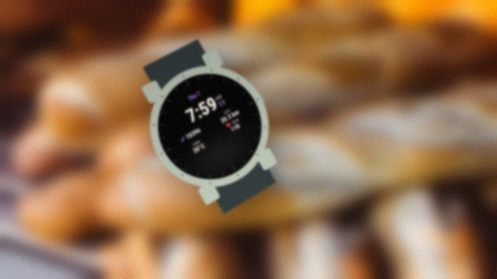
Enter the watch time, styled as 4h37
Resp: 7h59
